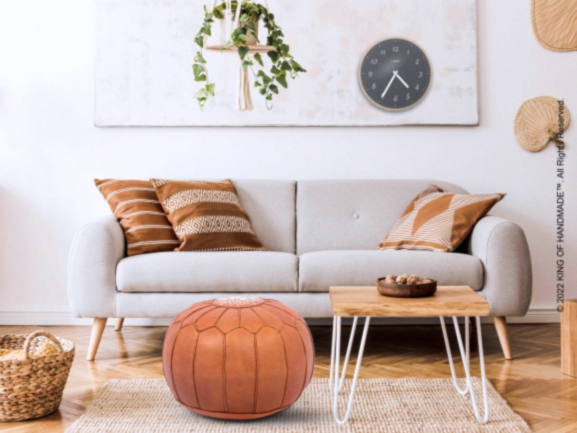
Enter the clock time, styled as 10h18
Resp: 4h35
